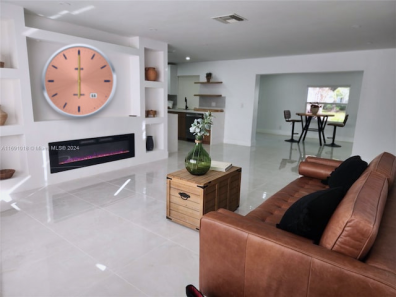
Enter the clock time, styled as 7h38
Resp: 6h00
